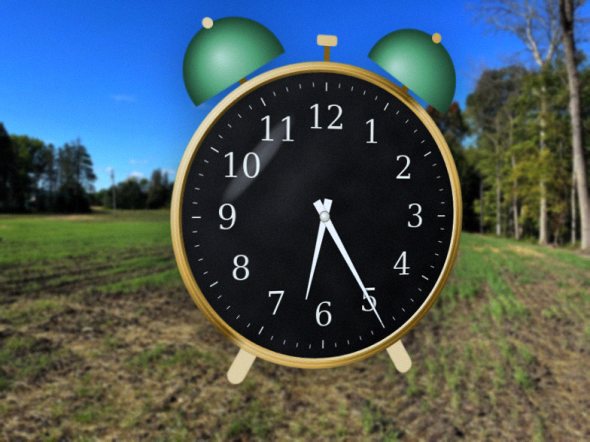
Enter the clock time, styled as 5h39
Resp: 6h25
